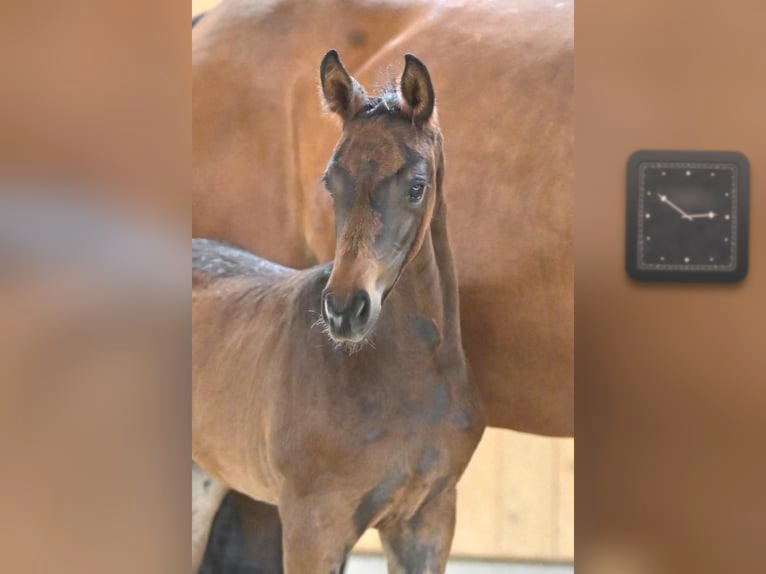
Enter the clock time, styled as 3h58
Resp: 2h51
